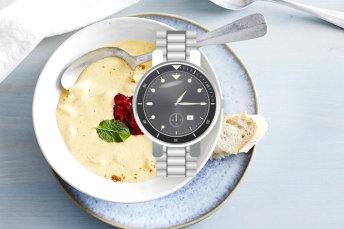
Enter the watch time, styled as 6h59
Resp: 1h15
